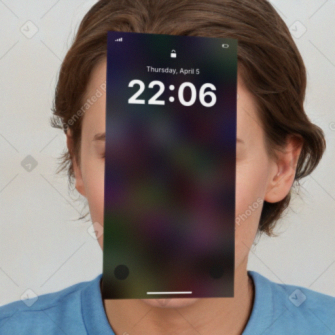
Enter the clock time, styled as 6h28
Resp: 22h06
